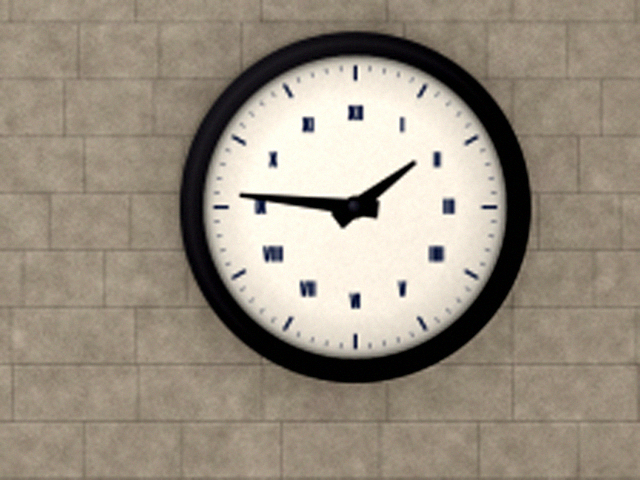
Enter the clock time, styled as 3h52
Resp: 1h46
